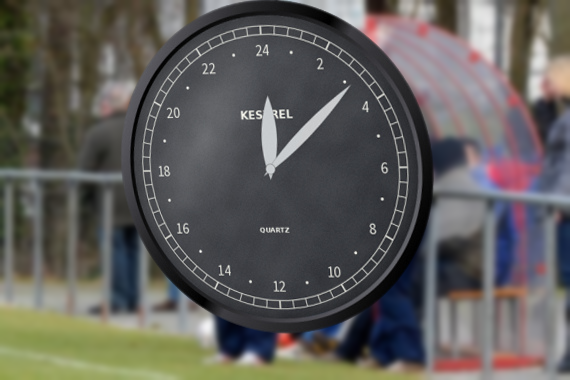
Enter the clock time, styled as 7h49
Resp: 0h08
